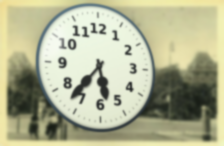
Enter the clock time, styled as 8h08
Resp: 5h37
